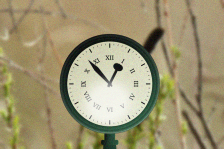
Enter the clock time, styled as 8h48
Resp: 12h53
